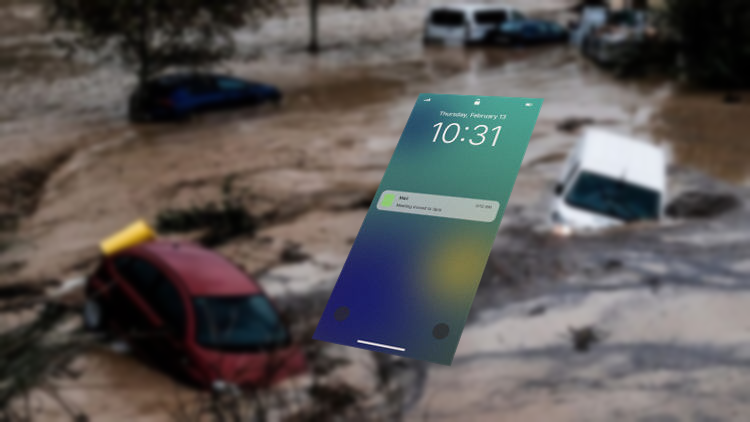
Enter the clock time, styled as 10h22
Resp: 10h31
